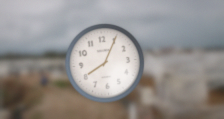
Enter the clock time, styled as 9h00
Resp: 8h05
